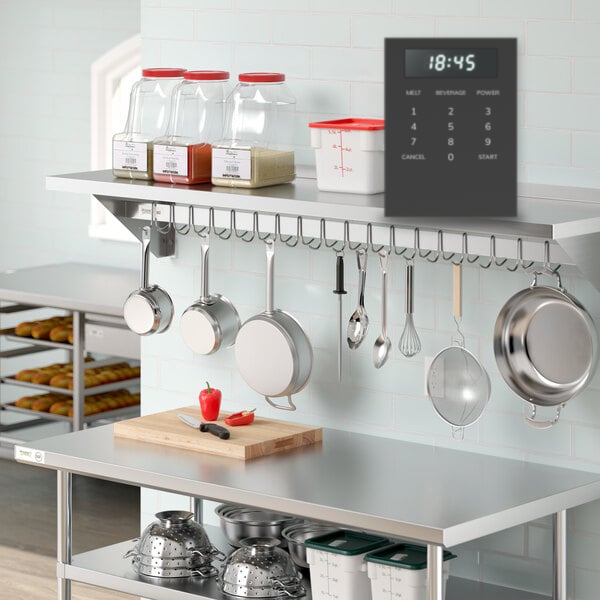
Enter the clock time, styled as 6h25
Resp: 18h45
